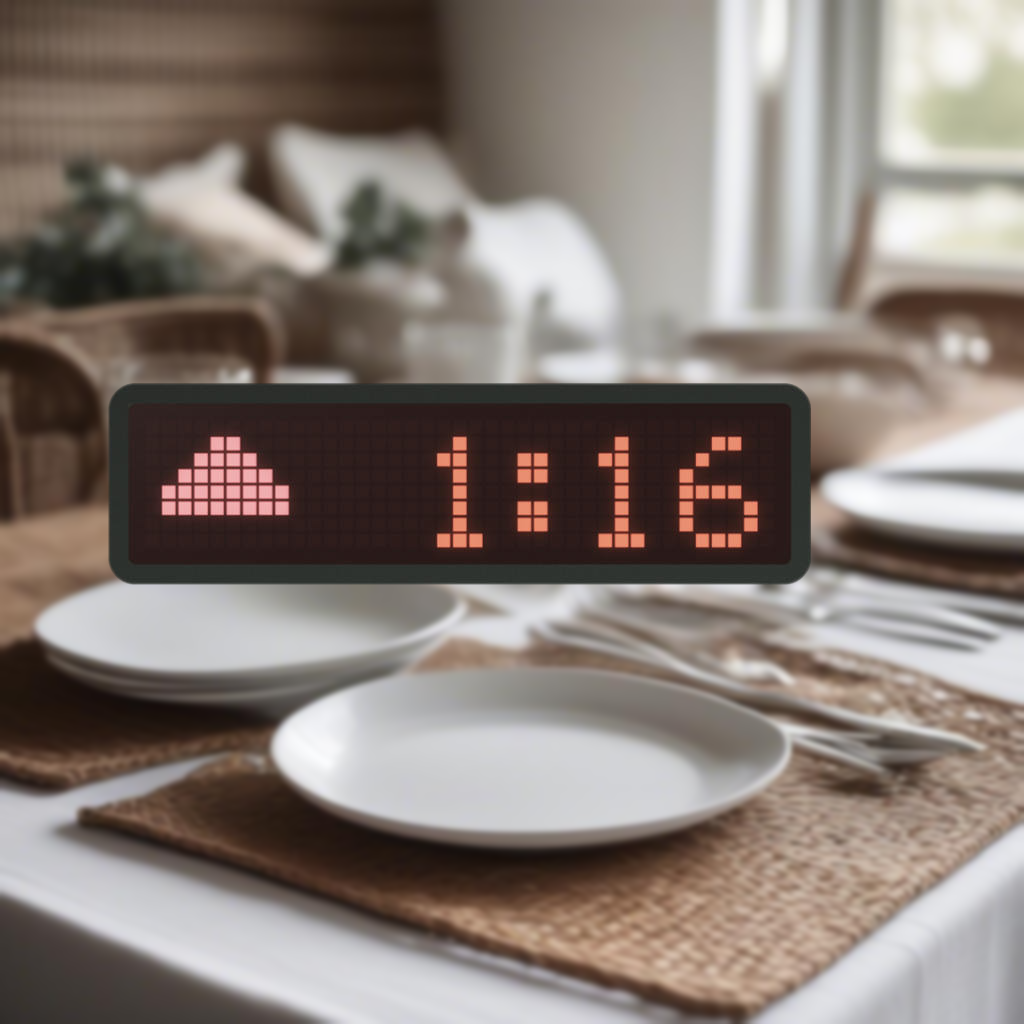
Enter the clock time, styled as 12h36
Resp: 1h16
